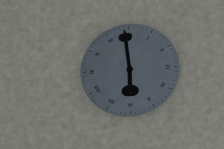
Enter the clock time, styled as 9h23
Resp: 5h59
